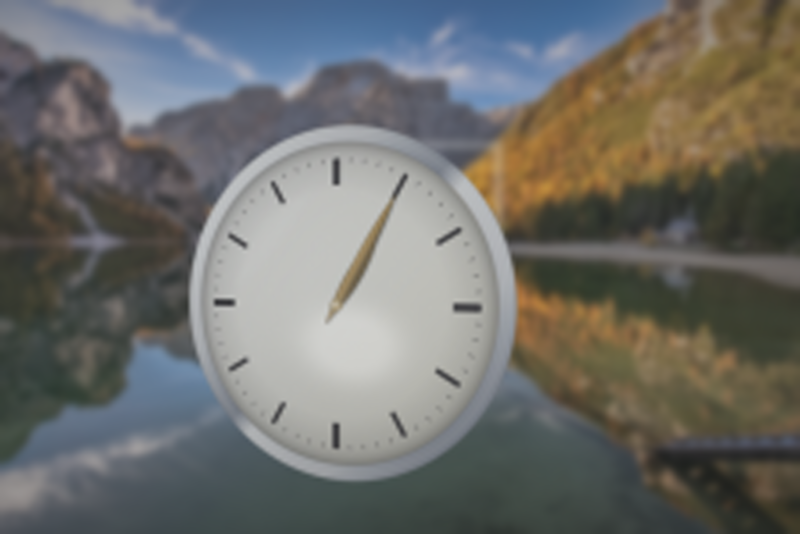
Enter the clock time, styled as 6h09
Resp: 1h05
